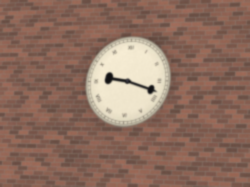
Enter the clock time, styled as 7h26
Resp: 9h18
